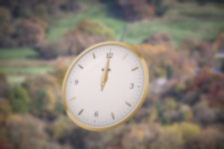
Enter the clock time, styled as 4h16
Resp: 12h00
